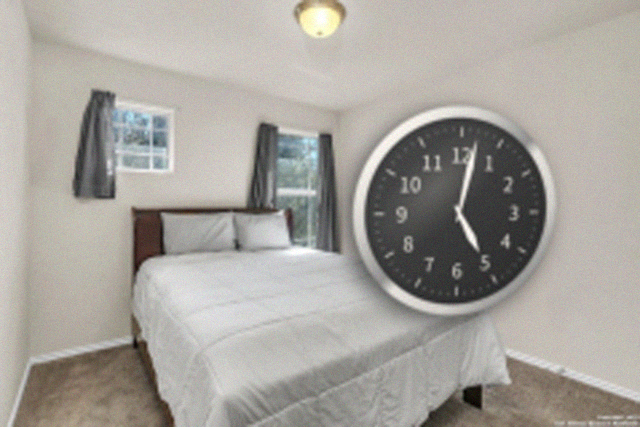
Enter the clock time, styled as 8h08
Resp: 5h02
